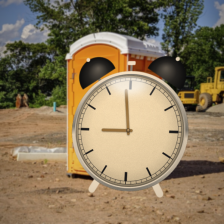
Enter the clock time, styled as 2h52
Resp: 8h59
